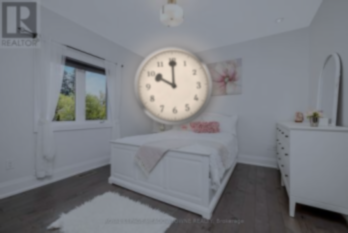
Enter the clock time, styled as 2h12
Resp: 10h00
